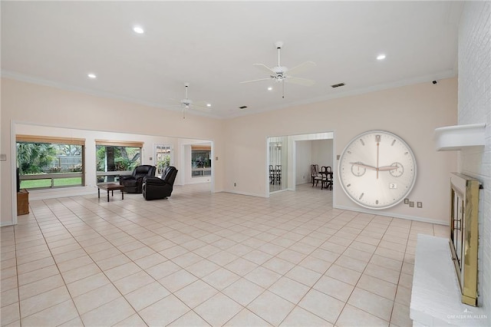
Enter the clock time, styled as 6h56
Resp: 2h47
